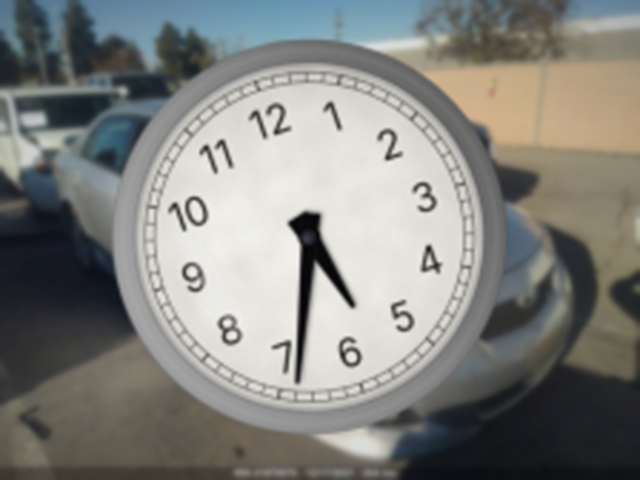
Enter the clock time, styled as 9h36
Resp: 5h34
